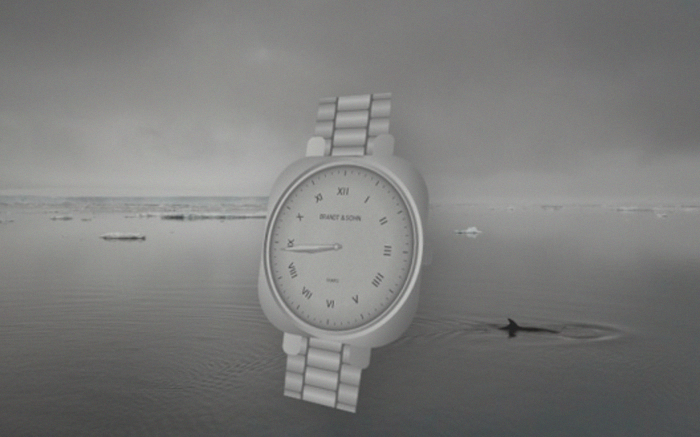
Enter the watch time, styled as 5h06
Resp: 8h44
